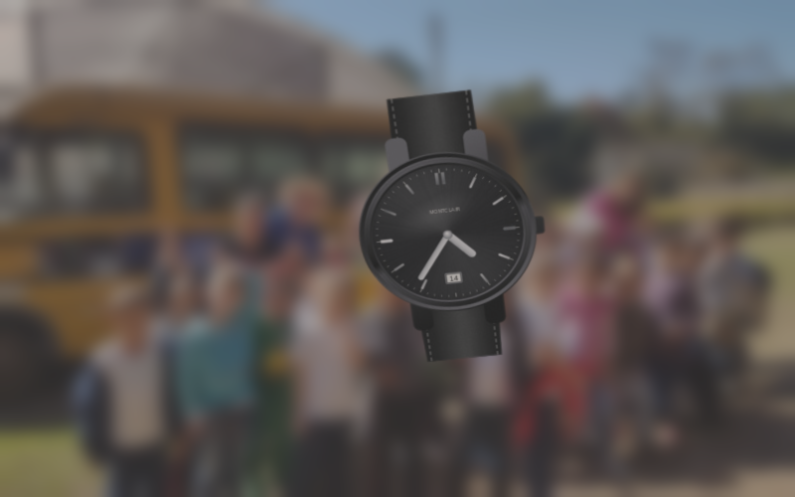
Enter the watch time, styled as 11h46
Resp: 4h36
